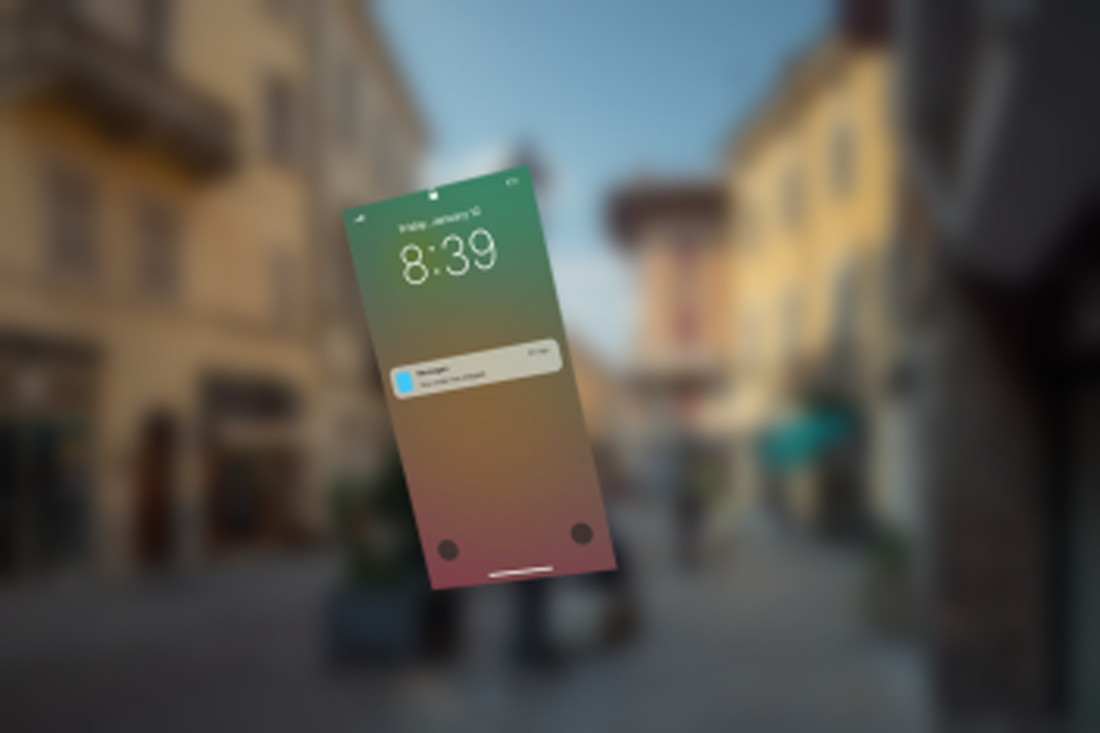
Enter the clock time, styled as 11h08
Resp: 8h39
